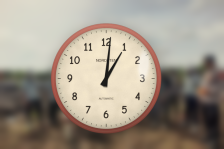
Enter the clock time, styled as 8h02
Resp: 1h01
